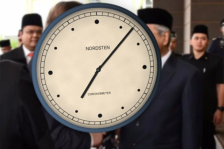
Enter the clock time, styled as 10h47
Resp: 7h07
